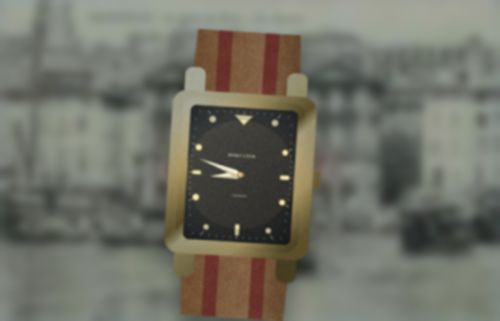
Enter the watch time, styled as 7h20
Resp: 8h48
